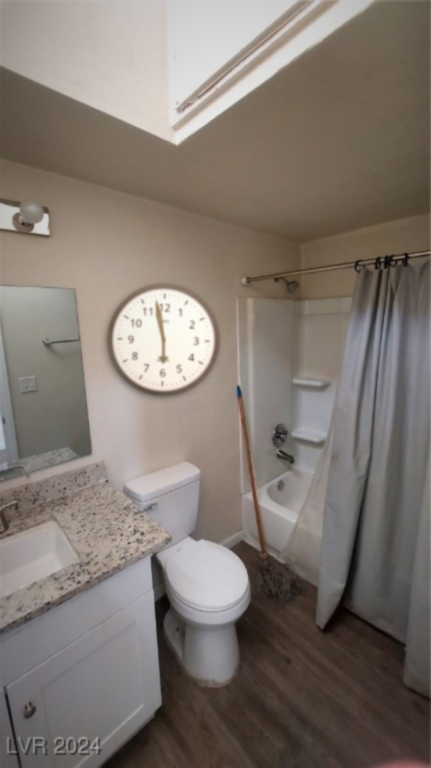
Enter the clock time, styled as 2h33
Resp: 5h58
